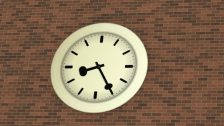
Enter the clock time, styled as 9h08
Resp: 8h25
